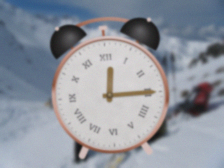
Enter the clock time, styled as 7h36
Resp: 12h15
